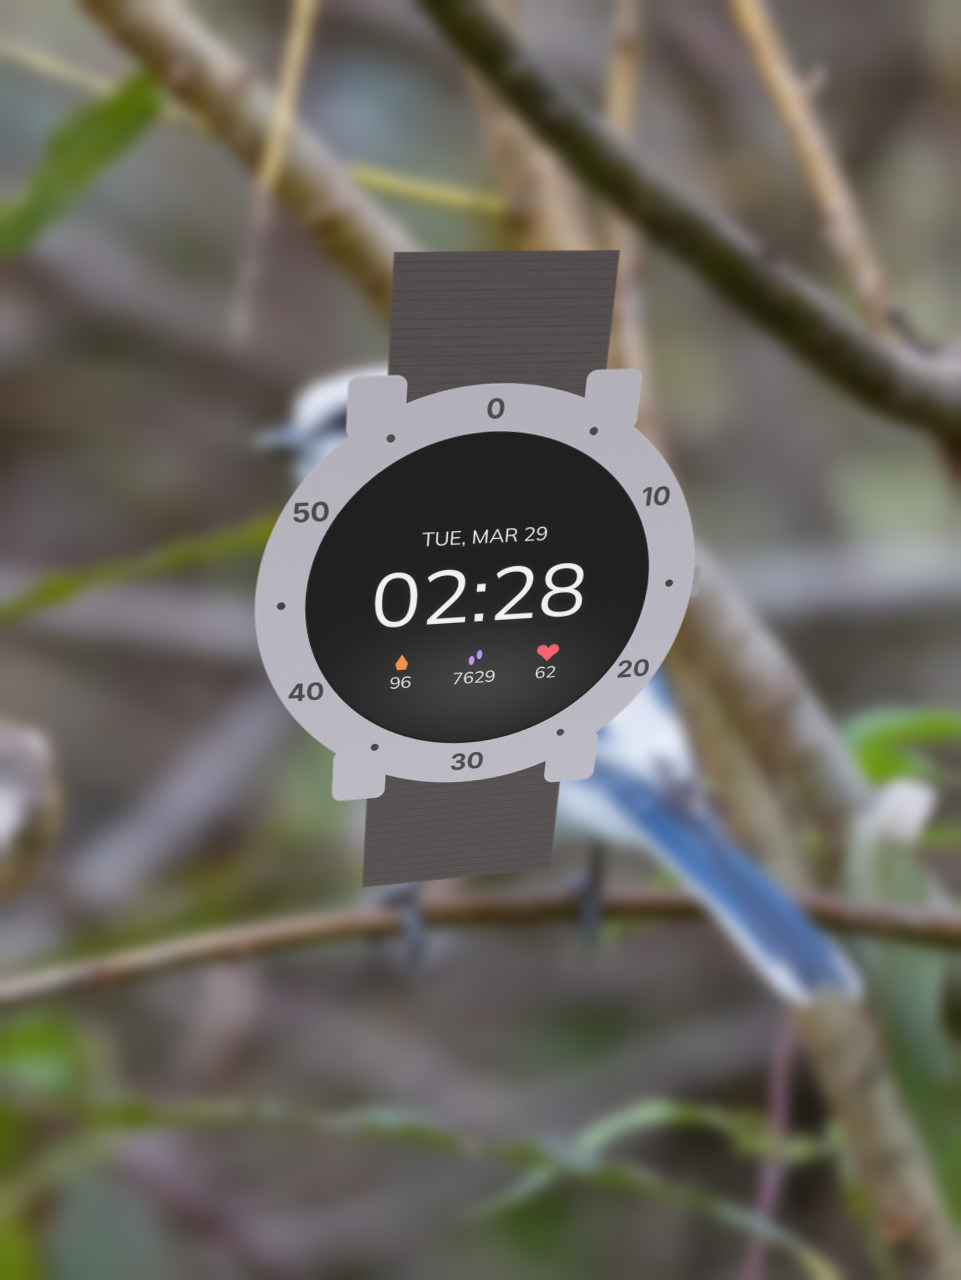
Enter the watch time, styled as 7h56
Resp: 2h28
